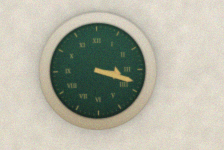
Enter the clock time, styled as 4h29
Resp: 3h18
